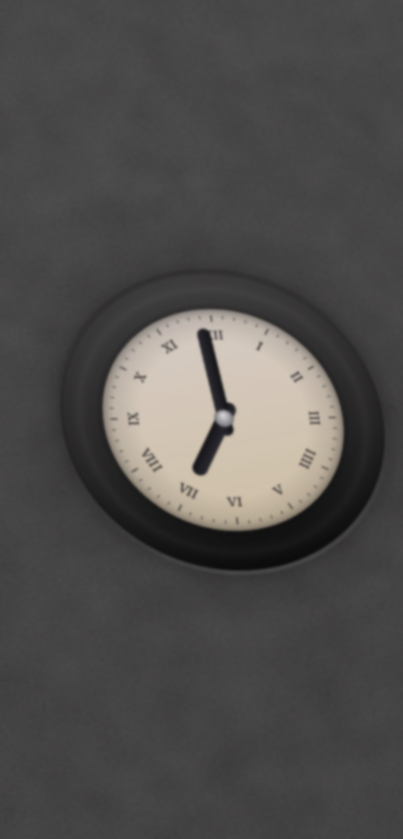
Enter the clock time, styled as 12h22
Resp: 6h59
